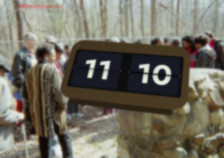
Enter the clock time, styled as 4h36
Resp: 11h10
